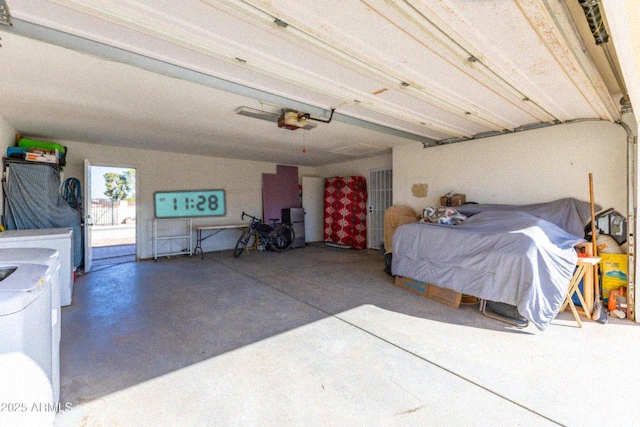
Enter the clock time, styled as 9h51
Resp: 11h28
